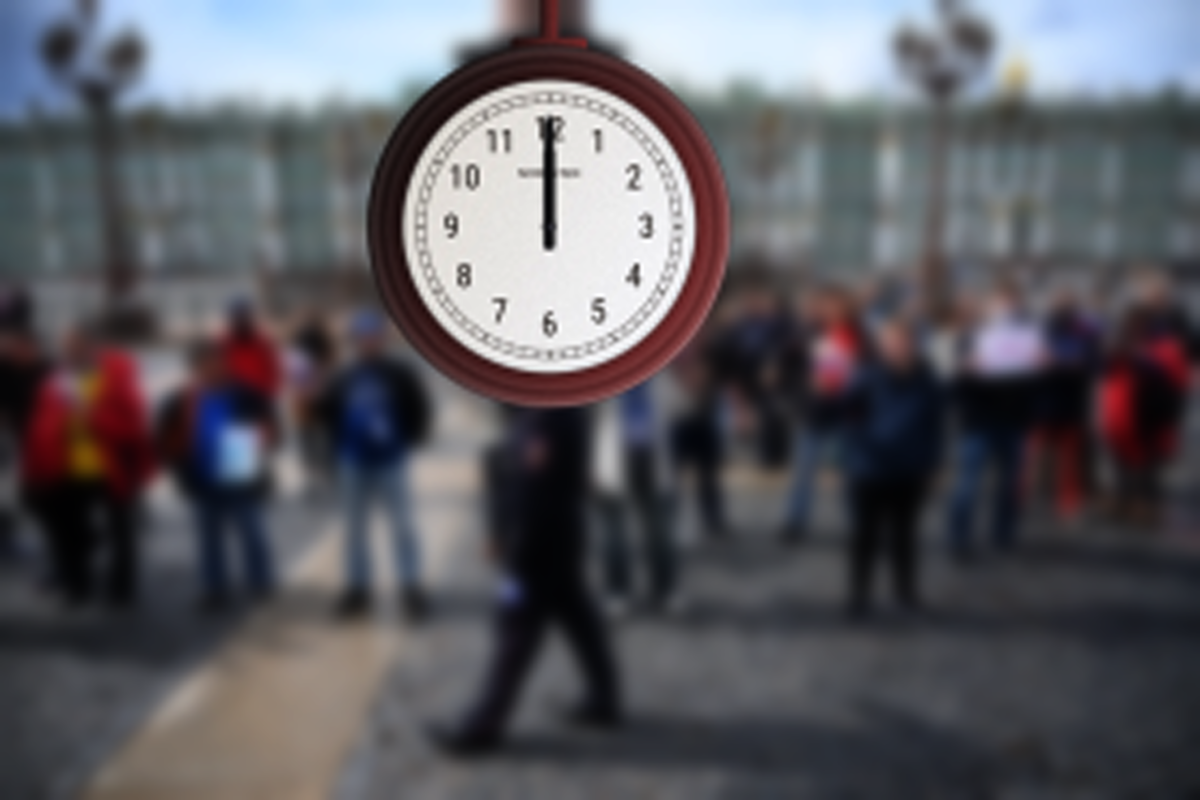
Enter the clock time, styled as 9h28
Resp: 12h00
